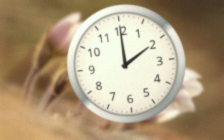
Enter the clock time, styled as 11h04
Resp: 2h00
